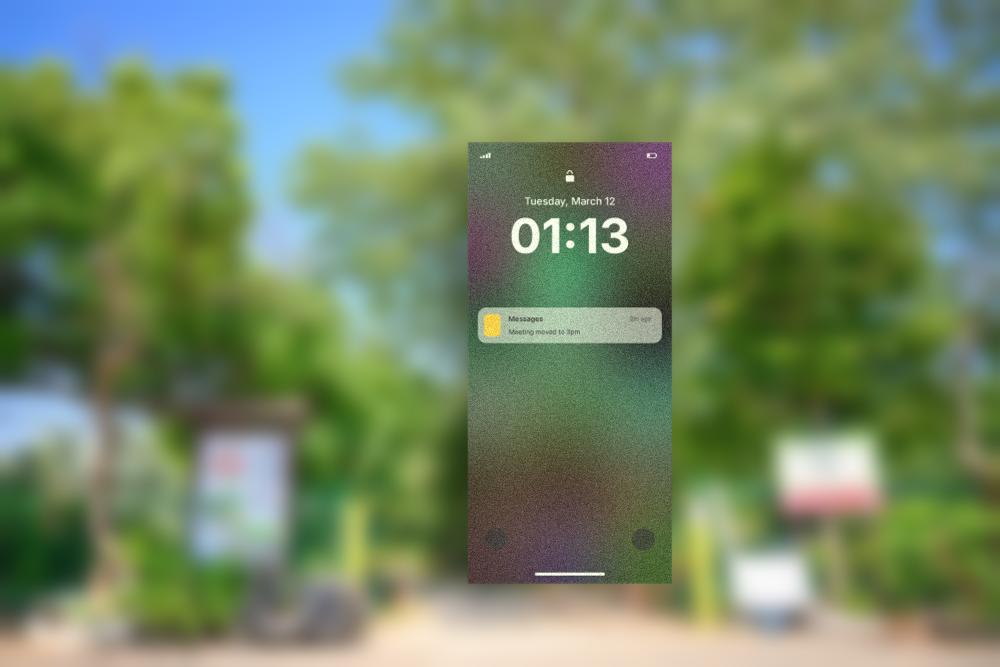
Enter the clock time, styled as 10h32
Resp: 1h13
